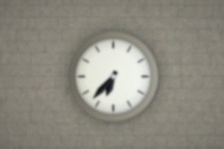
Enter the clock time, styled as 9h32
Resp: 6h37
